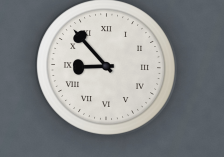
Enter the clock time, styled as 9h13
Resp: 8h53
